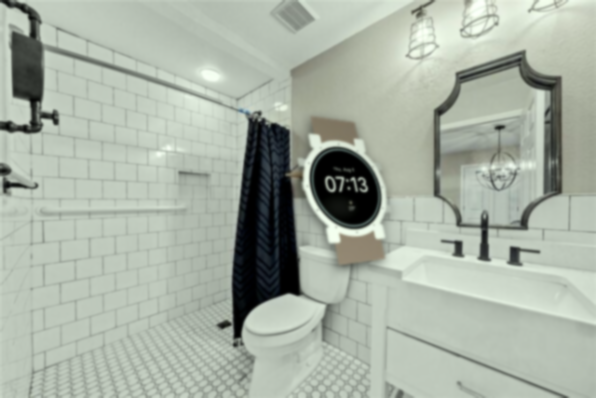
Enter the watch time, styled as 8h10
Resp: 7h13
